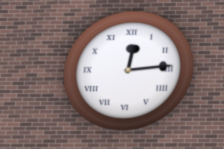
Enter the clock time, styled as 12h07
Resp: 12h14
